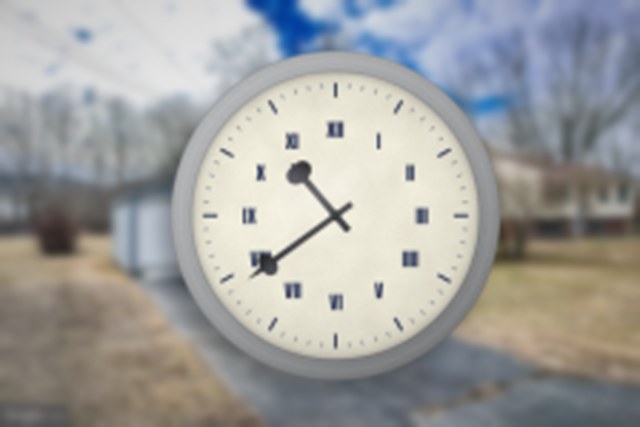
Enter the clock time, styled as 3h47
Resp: 10h39
